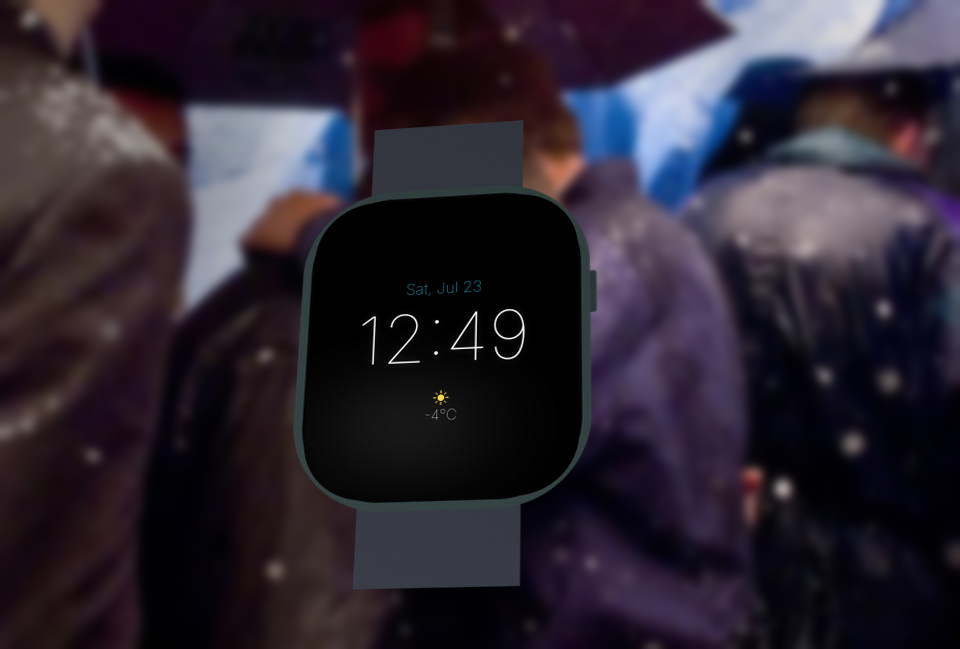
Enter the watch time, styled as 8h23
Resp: 12h49
